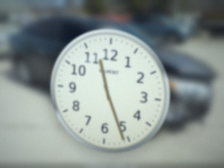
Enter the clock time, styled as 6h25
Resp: 11h26
